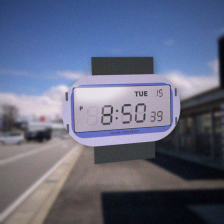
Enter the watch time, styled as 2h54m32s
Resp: 8h50m39s
